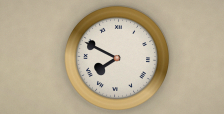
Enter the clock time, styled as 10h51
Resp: 7h49
